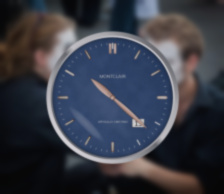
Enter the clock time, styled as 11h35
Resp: 10h22
